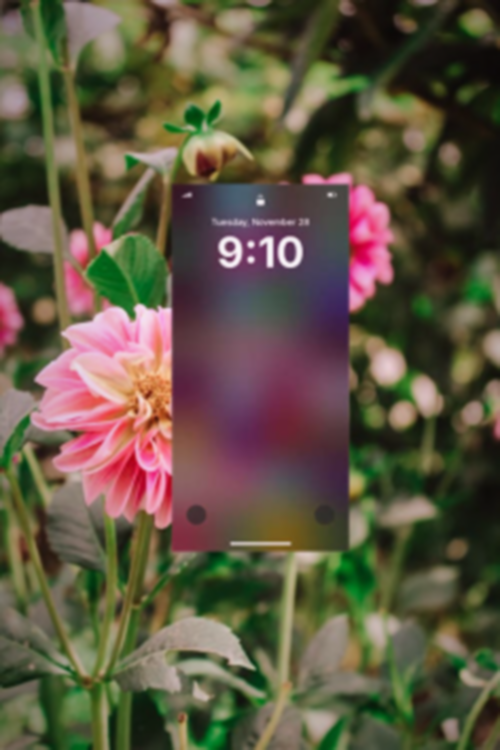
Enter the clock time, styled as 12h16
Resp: 9h10
